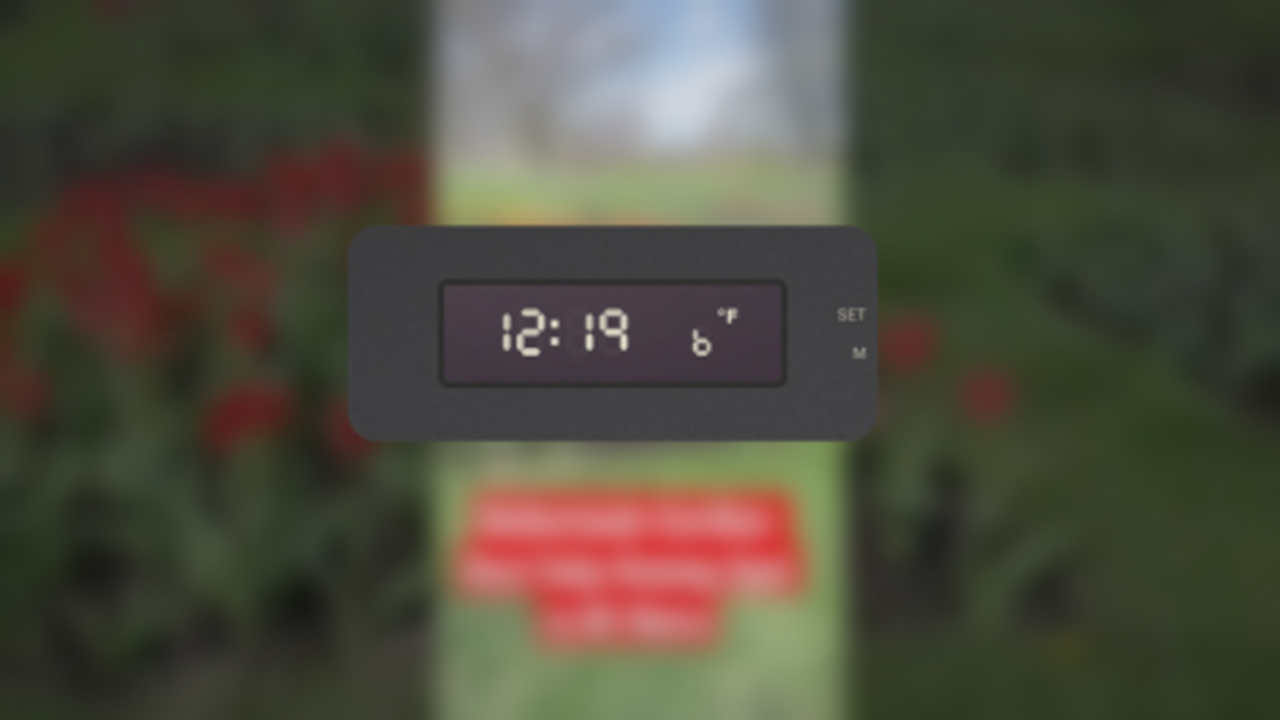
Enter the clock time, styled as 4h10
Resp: 12h19
